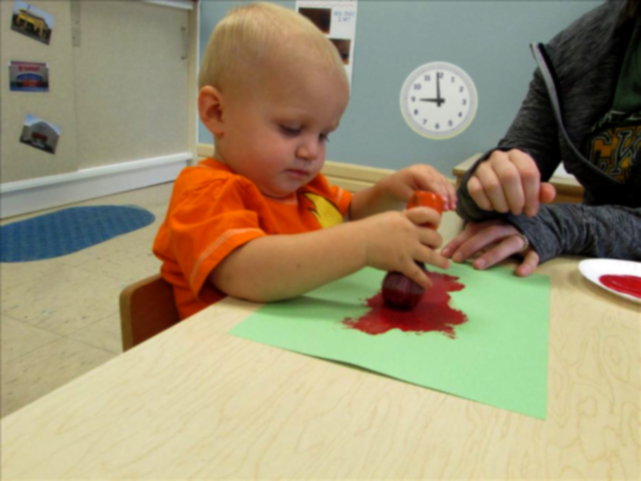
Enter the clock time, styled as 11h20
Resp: 8h59
